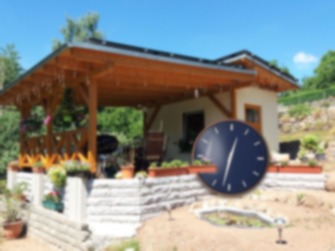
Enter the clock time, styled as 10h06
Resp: 12h32
